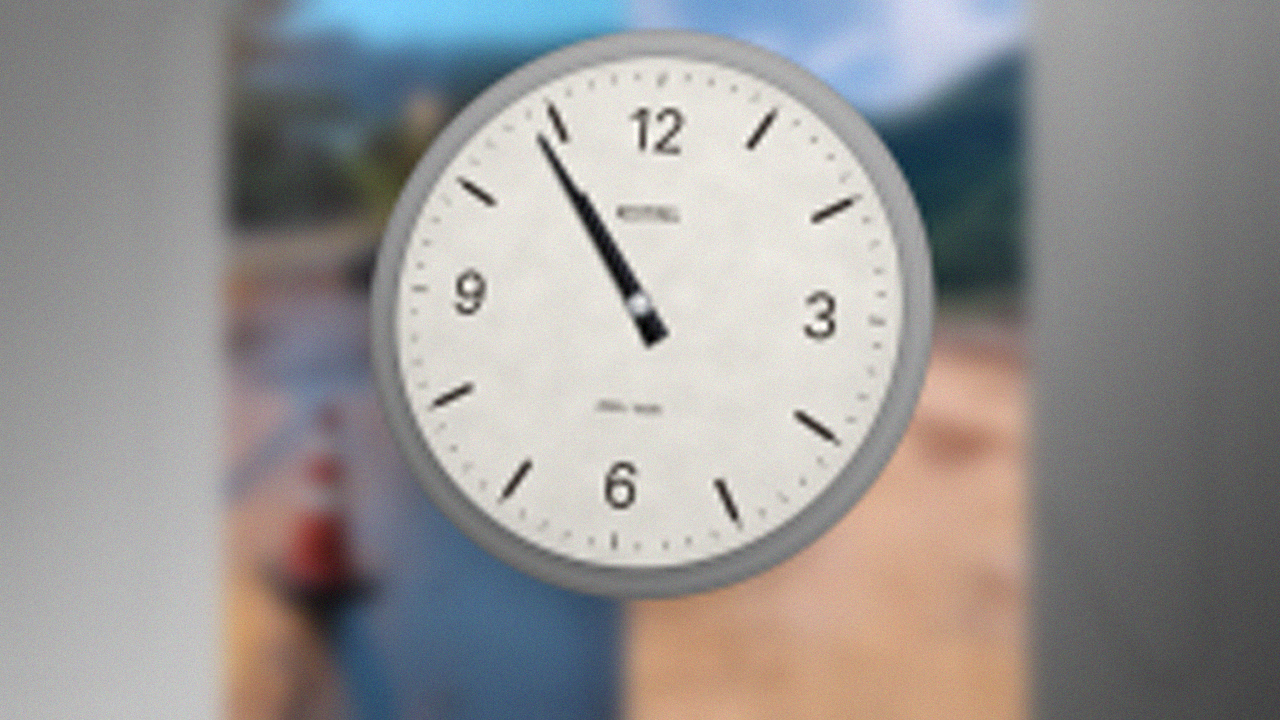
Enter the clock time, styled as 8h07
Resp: 10h54
